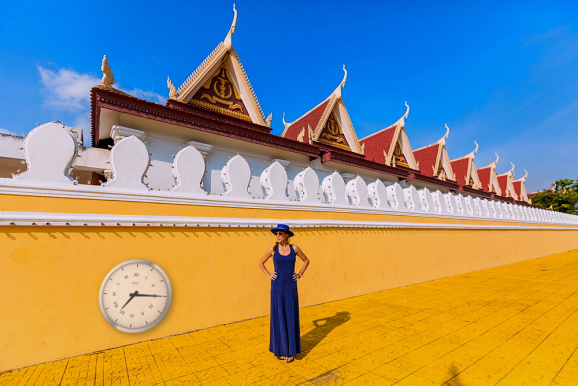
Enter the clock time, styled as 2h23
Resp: 7h15
